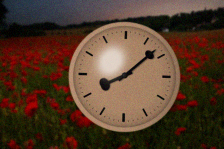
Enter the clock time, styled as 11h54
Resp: 8h08
